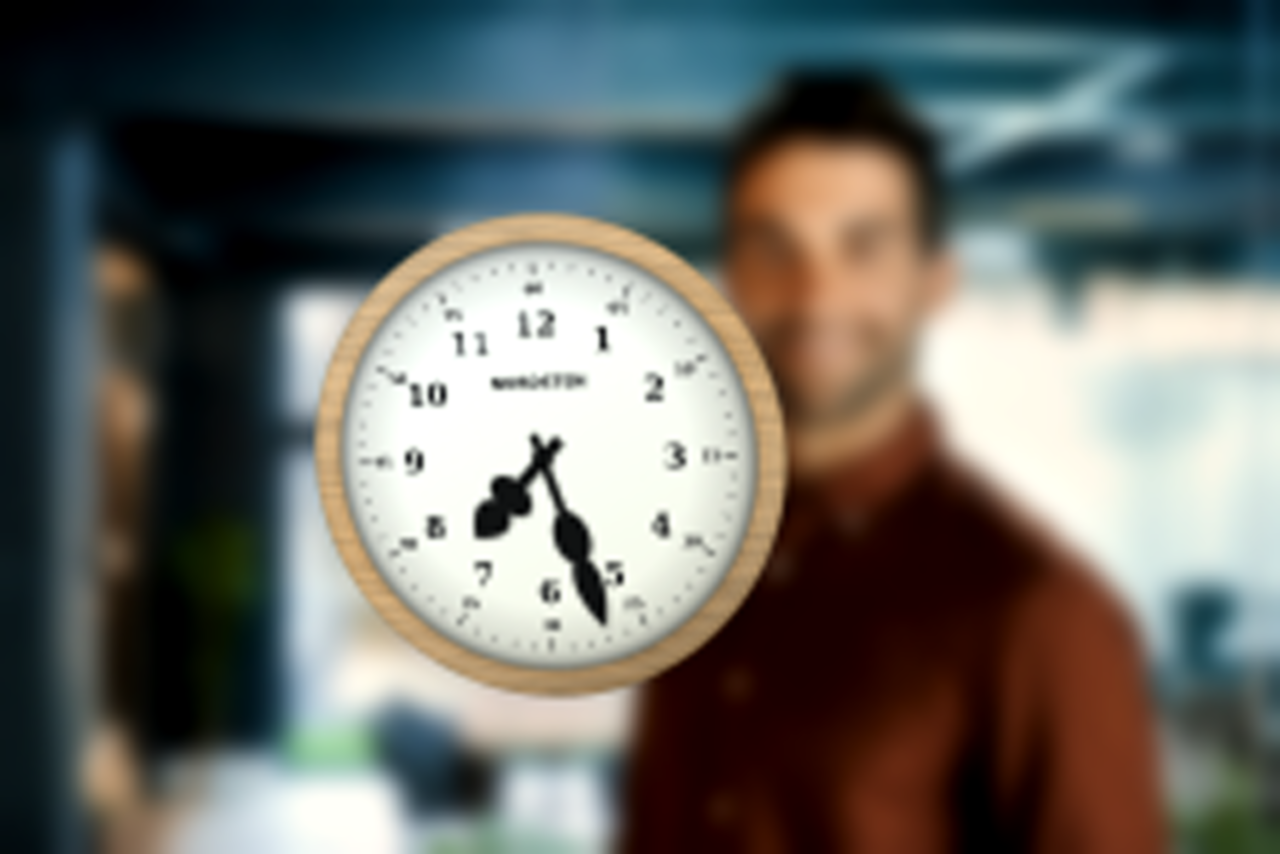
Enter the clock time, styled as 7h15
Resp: 7h27
